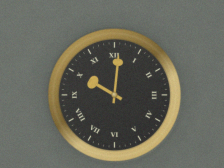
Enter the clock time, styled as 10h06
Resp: 10h01
